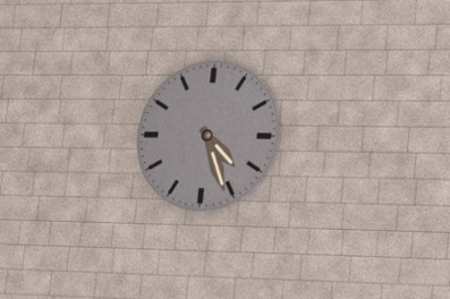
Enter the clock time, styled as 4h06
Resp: 4h26
